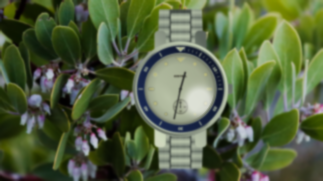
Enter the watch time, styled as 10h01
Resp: 12h32
